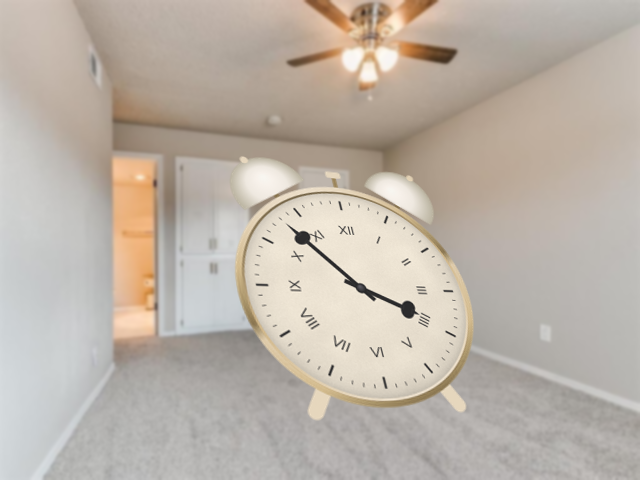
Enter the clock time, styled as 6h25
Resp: 3h53
